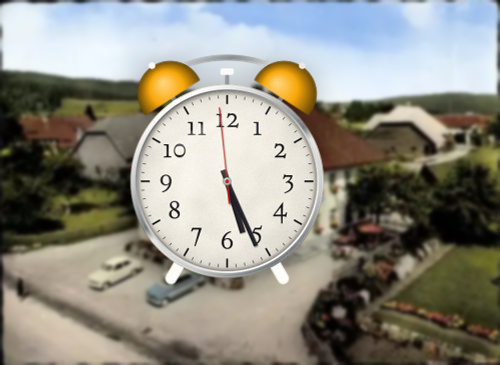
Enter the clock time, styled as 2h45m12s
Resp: 5h25m59s
